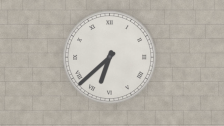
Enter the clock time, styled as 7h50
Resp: 6h38
